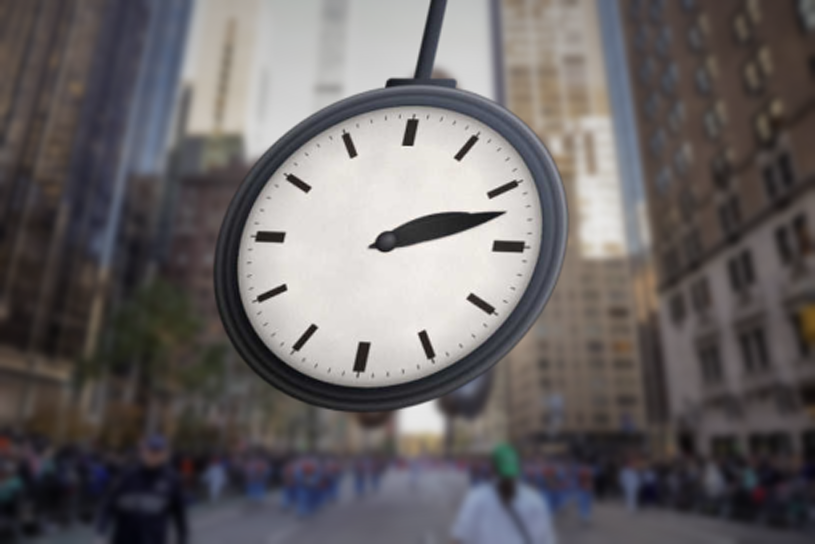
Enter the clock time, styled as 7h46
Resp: 2h12
